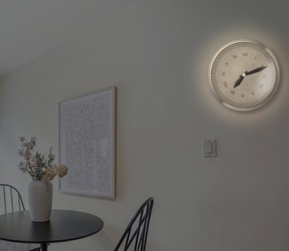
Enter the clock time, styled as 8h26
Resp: 7h11
